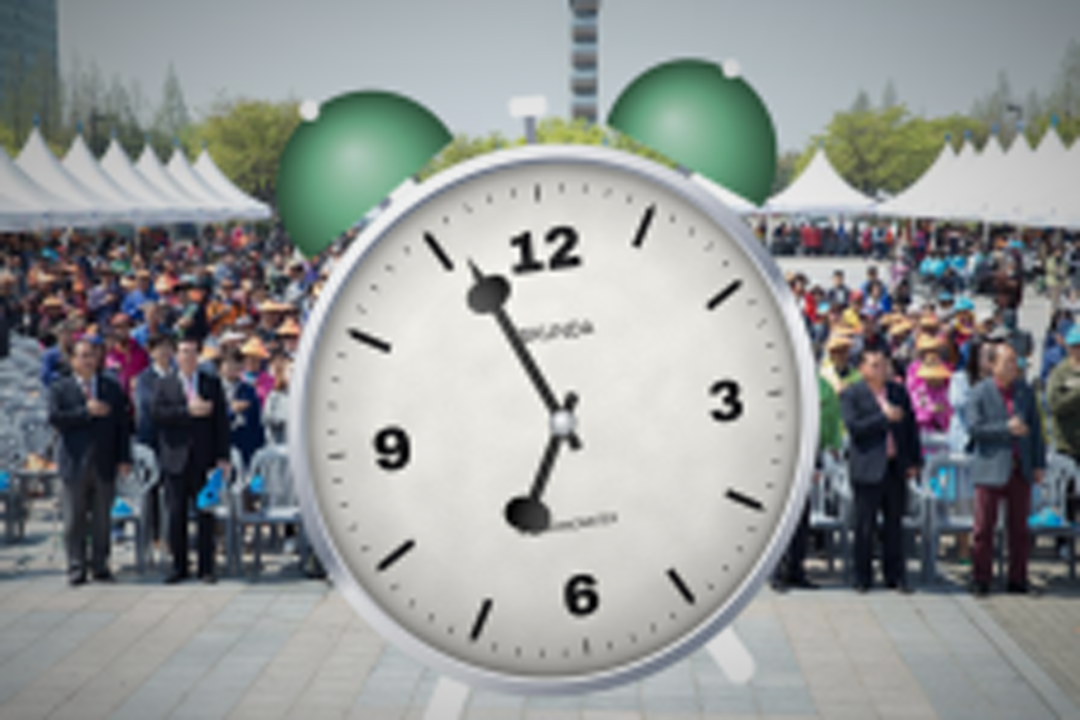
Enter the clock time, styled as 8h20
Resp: 6h56
